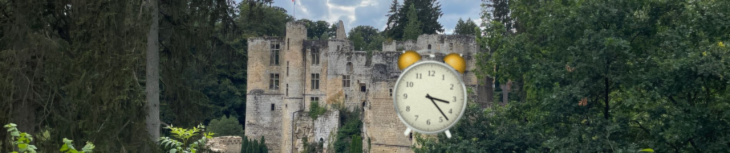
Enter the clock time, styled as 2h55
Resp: 3h23
